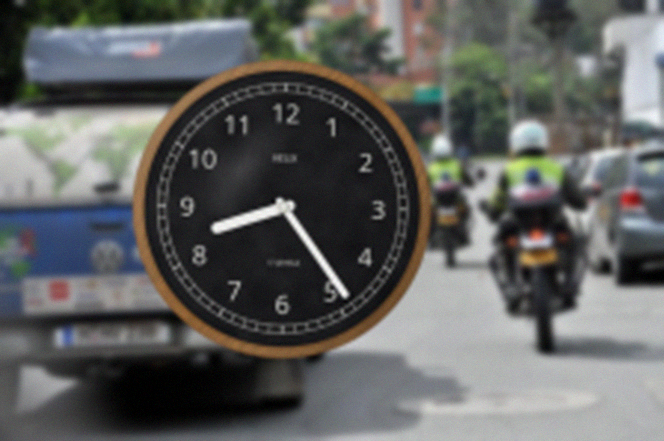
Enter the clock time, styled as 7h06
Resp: 8h24
